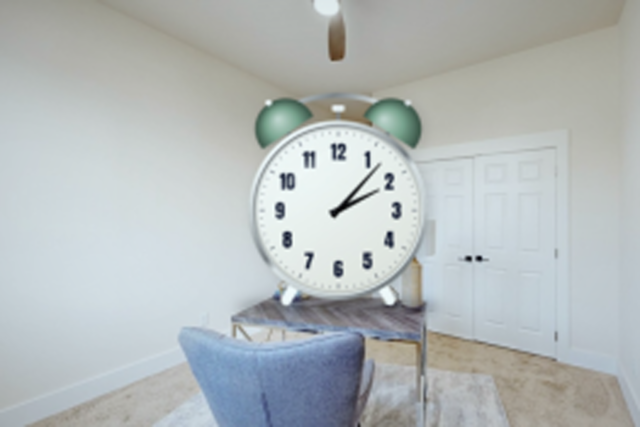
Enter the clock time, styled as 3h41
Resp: 2h07
